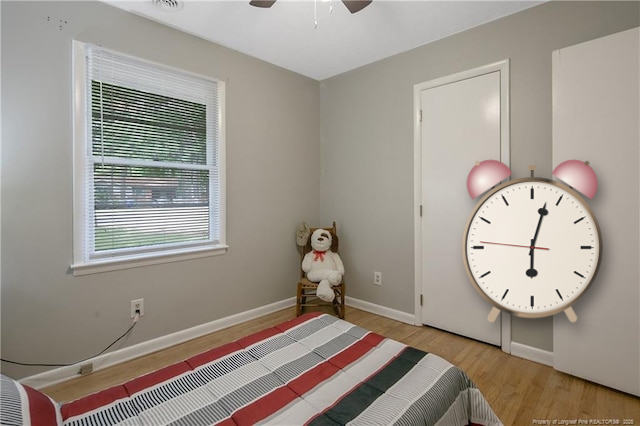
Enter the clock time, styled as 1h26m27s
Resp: 6h02m46s
